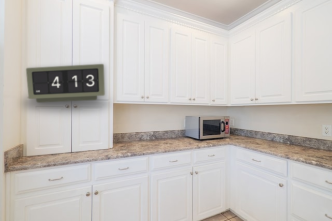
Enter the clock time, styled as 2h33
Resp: 4h13
